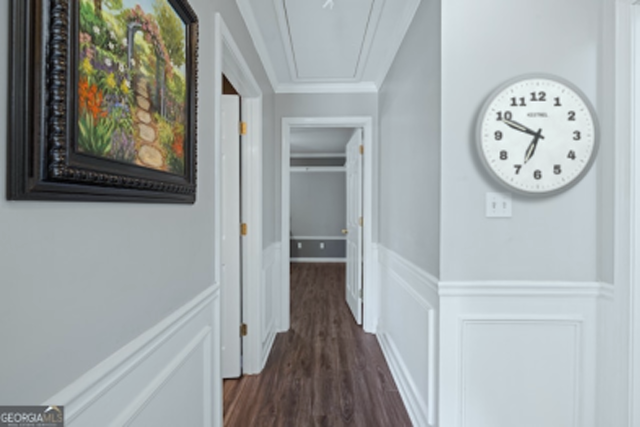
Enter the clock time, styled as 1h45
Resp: 6h49
